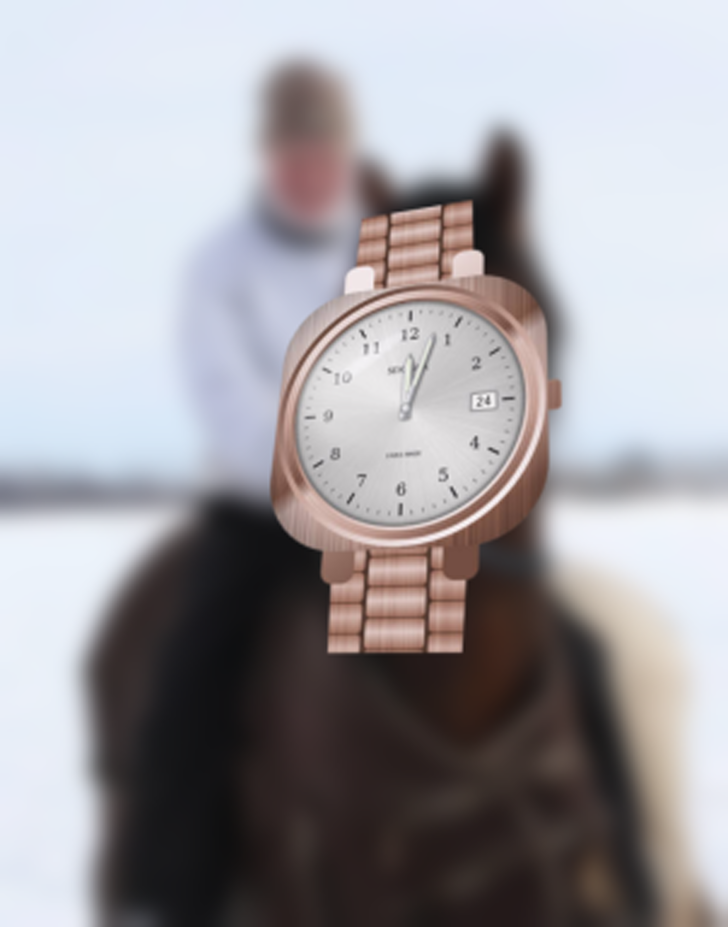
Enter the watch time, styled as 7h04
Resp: 12h03
